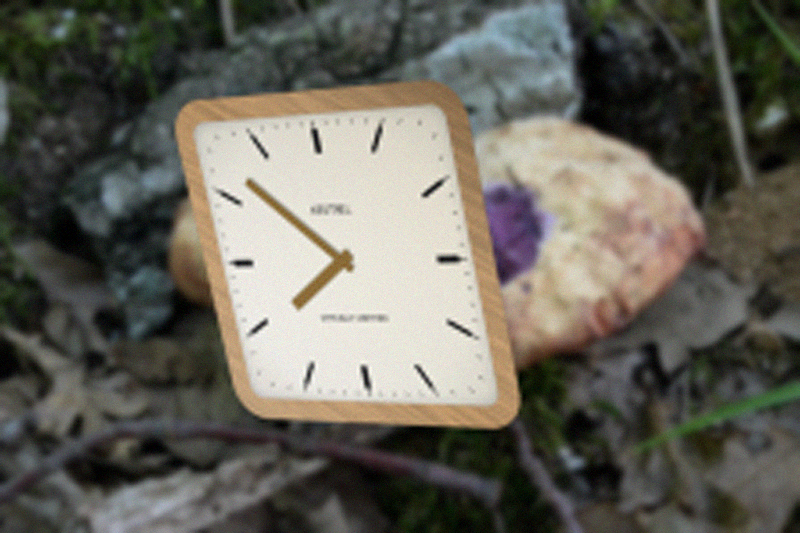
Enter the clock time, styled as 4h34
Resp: 7h52
